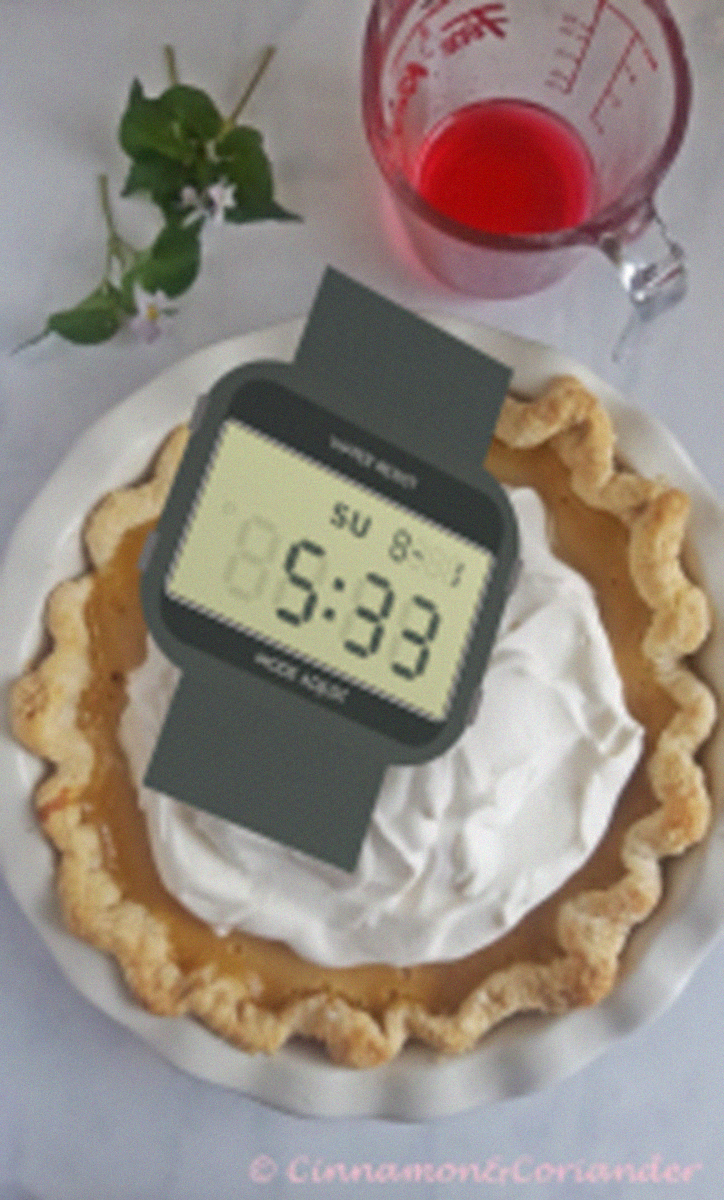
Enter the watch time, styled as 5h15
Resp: 5h33
